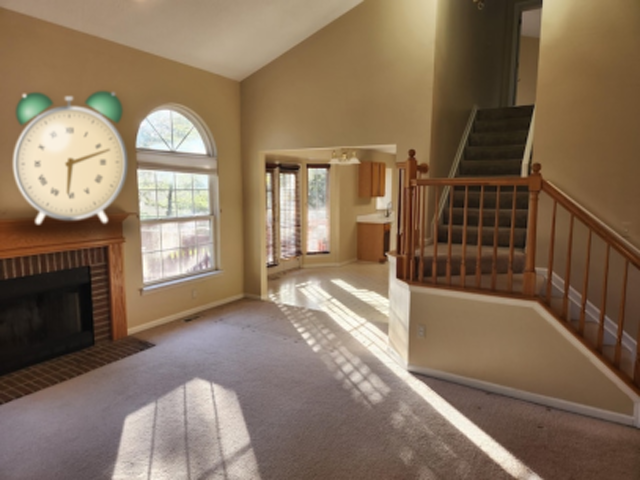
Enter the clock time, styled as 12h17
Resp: 6h12
